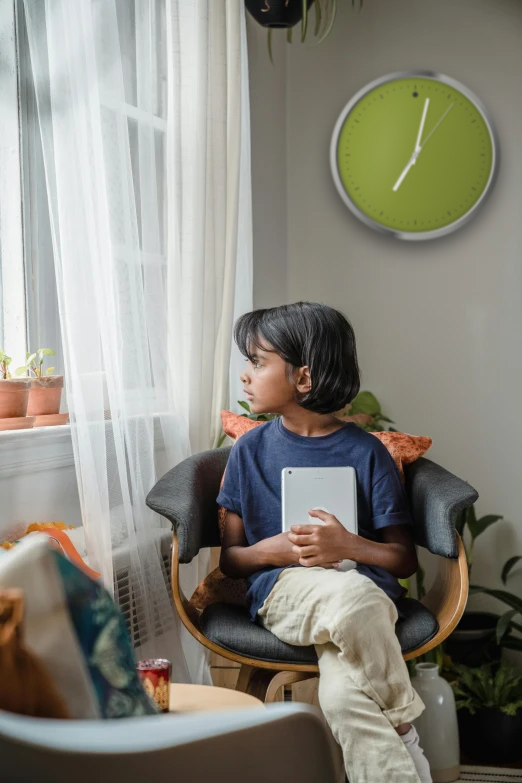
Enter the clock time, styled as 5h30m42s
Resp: 7h02m06s
